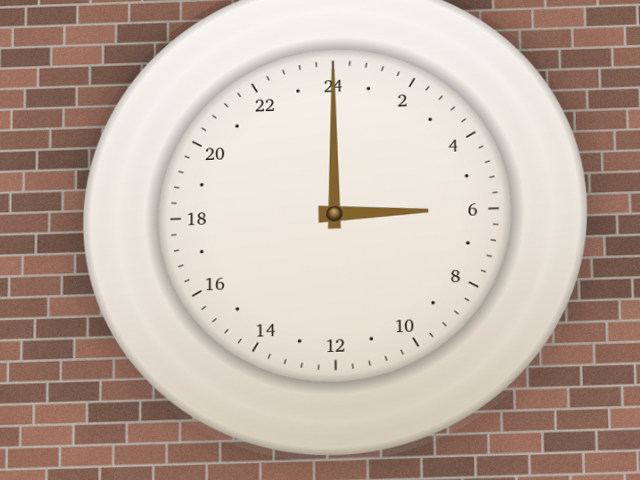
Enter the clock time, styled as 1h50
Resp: 6h00
